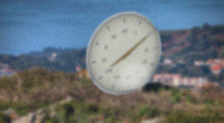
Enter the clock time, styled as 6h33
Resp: 8h10
